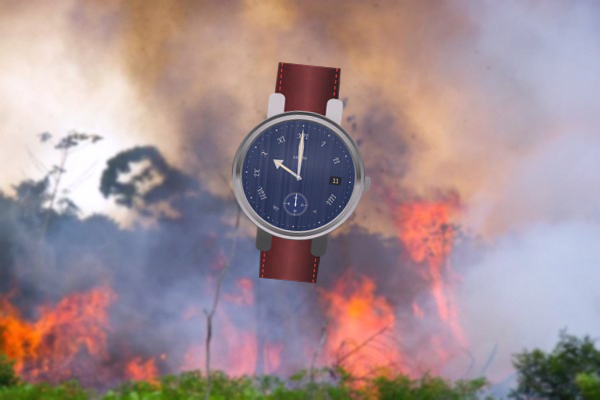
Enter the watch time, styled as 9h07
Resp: 10h00
